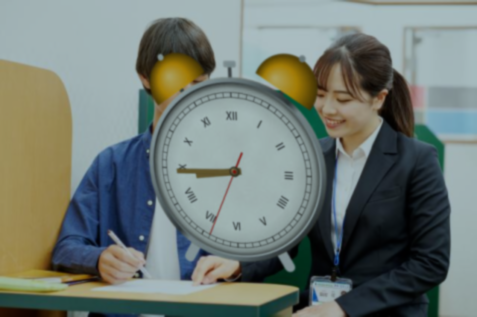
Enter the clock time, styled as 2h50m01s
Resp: 8h44m34s
